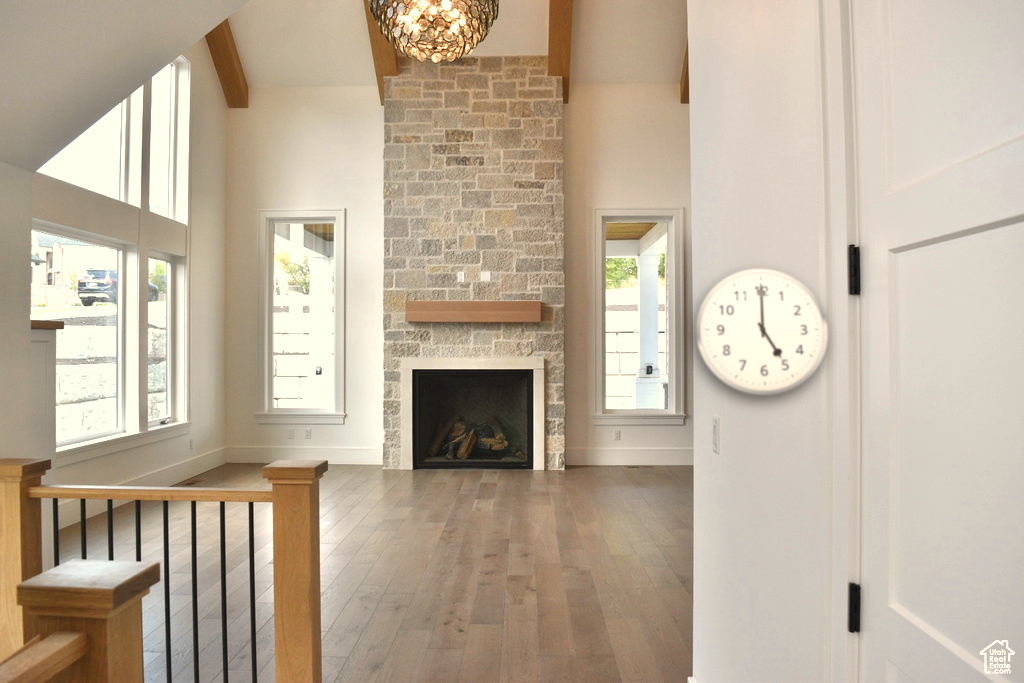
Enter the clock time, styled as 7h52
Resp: 5h00
